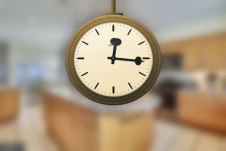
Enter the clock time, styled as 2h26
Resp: 12h16
